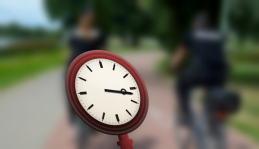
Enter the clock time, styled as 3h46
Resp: 3h17
